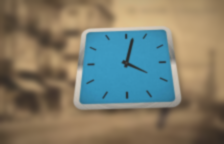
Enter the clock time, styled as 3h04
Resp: 4h02
